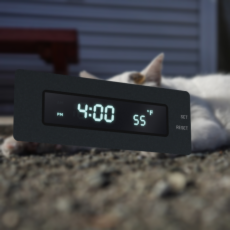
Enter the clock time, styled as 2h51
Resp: 4h00
